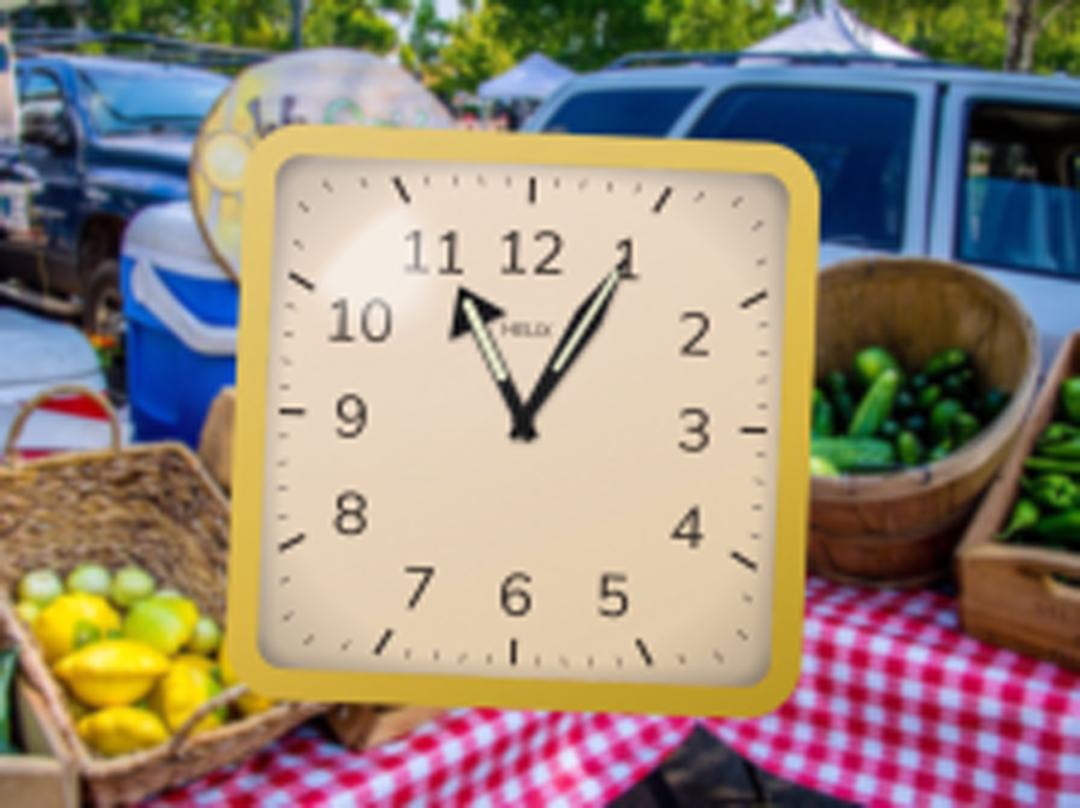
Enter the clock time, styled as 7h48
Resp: 11h05
